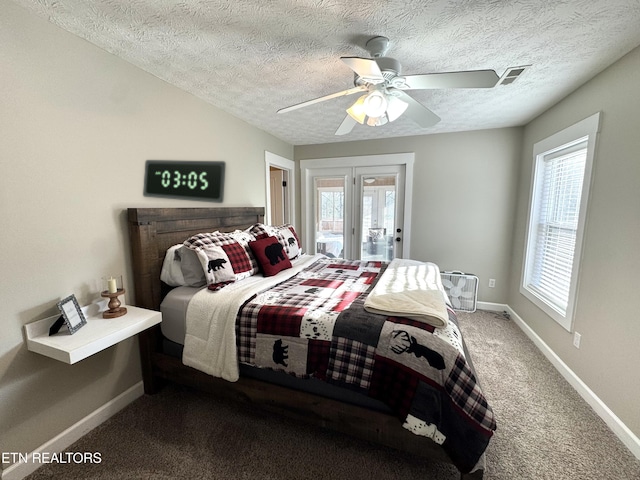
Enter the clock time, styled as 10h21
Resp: 3h05
